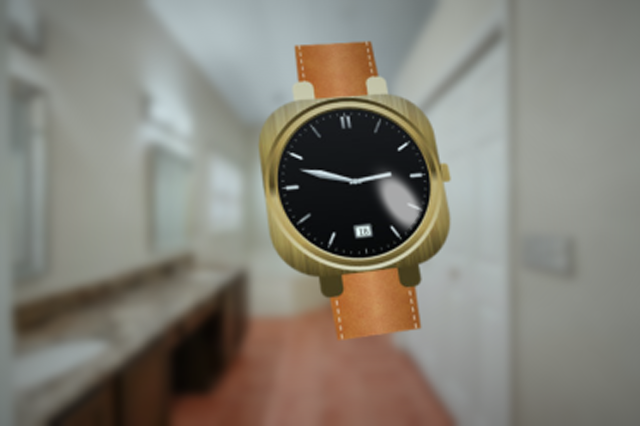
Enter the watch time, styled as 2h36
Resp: 2h48
